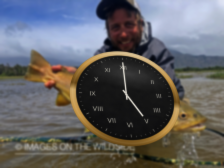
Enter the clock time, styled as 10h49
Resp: 5h00
